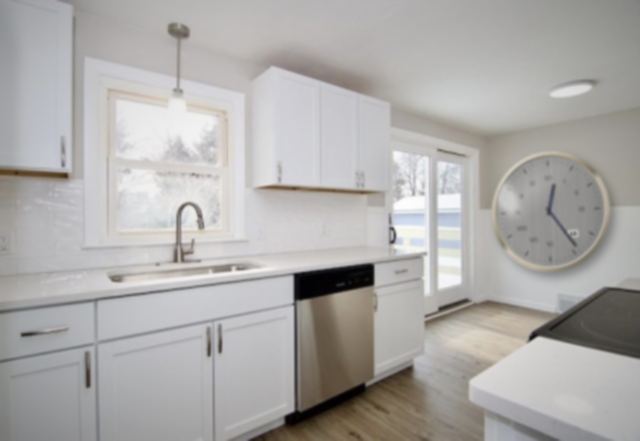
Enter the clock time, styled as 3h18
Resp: 12h24
